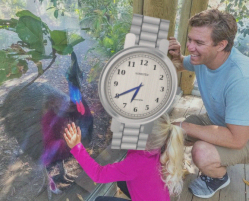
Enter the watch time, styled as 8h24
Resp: 6h40
